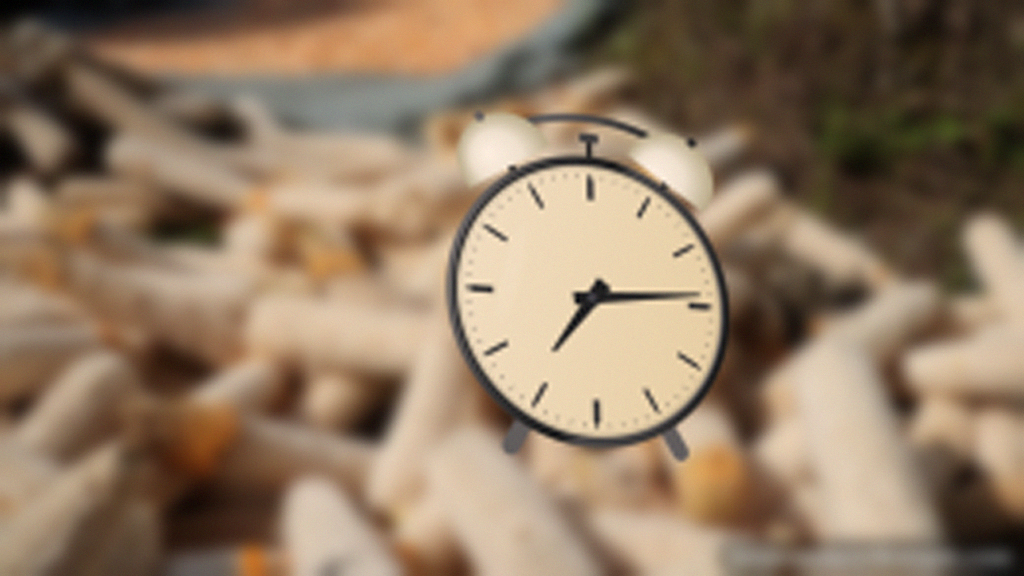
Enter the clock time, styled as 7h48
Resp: 7h14
